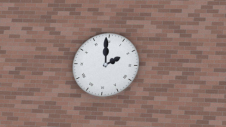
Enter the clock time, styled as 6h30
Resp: 1h59
